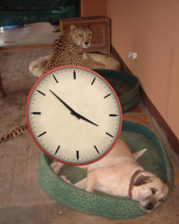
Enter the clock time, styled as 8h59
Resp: 3h52
